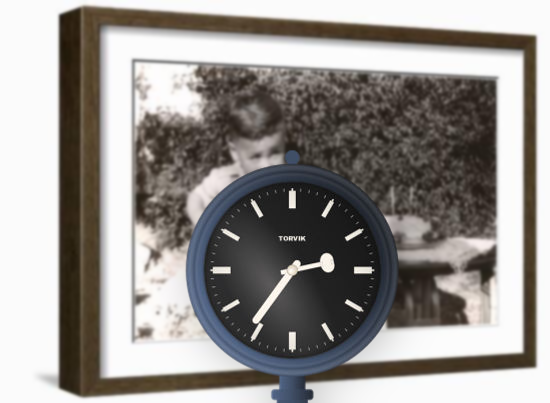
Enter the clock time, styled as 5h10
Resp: 2h36
